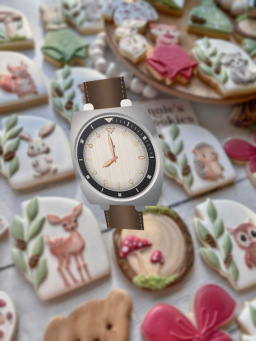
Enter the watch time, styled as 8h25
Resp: 7h59
